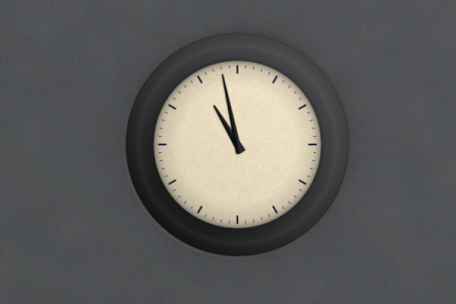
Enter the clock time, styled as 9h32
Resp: 10h58
